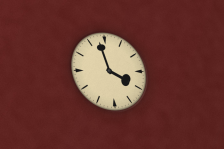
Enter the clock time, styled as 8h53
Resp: 3h58
